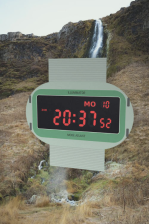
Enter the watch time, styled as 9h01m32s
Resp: 20h37m52s
